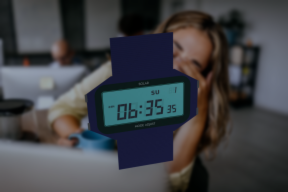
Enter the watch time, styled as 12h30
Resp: 6h35
